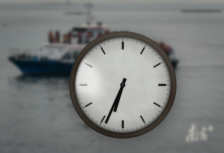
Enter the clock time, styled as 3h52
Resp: 6h34
